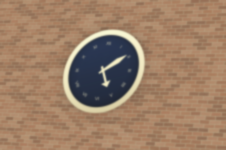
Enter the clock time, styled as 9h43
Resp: 5h09
